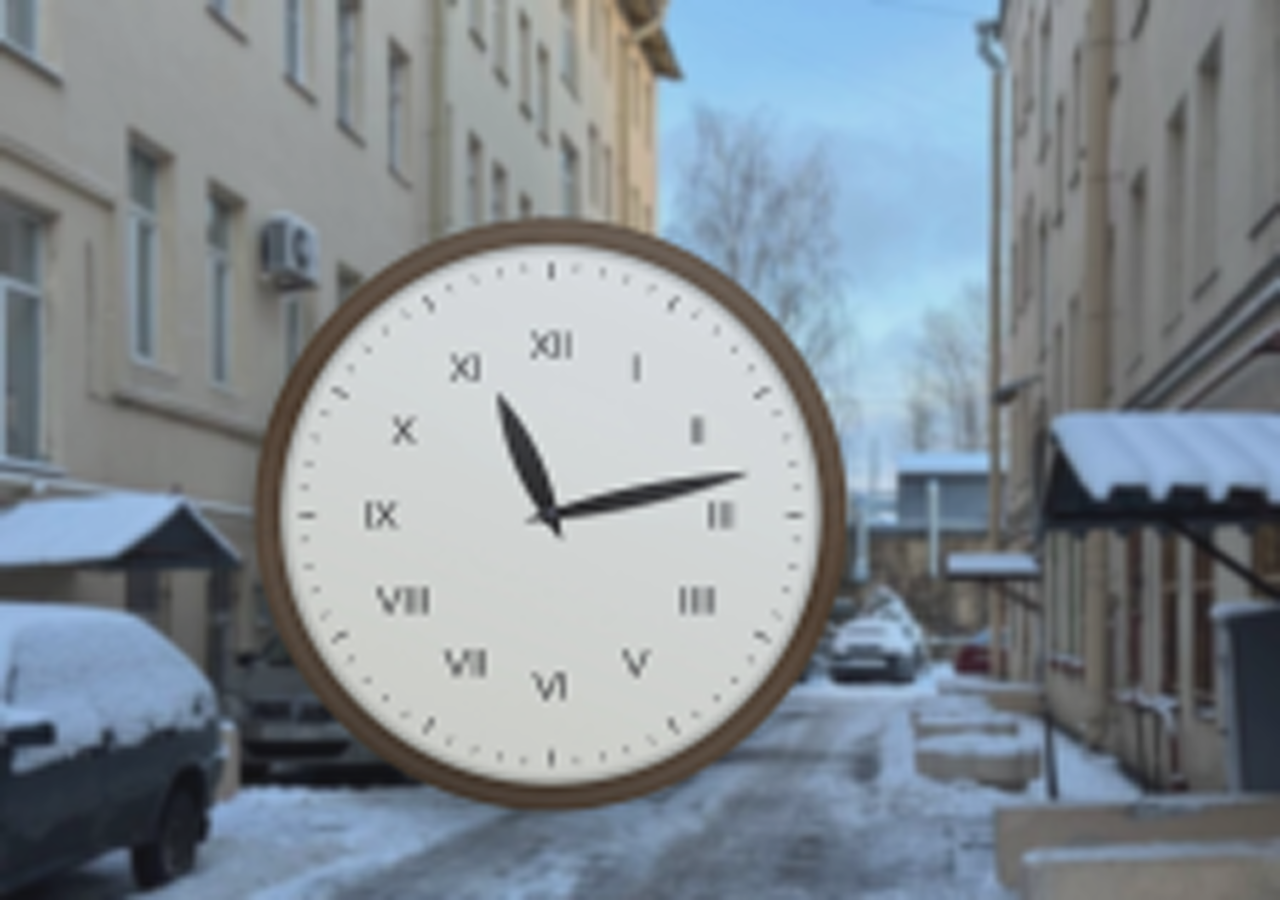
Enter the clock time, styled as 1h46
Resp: 11h13
